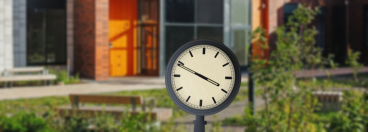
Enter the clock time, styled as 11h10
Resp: 3h49
